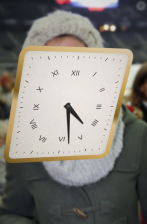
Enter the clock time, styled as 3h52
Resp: 4h28
